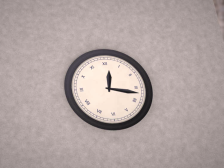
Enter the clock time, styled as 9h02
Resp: 12h17
